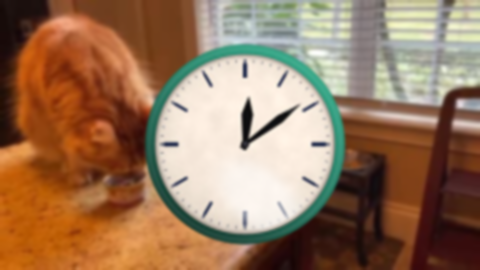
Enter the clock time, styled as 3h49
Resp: 12h09
